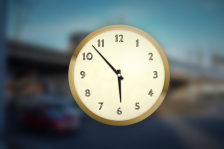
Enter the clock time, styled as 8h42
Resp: 5h53
